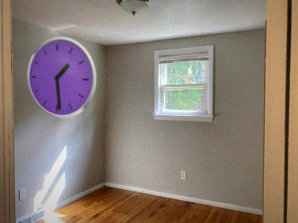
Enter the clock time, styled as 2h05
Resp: 1h29
